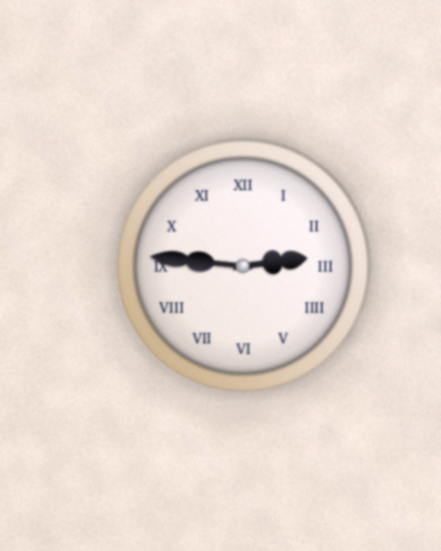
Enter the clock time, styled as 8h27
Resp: 2h46
